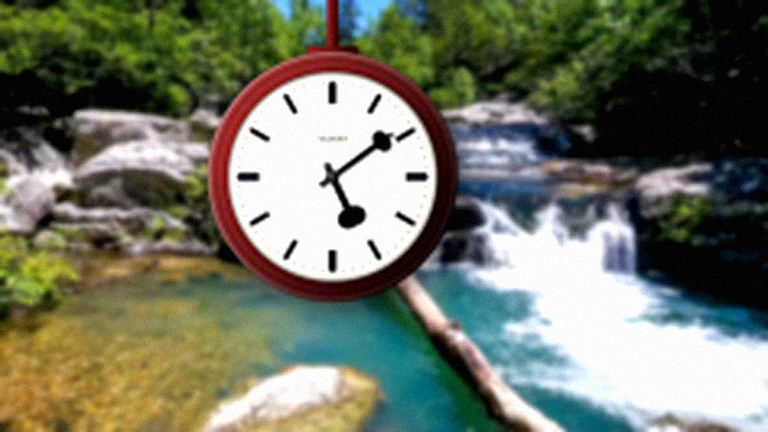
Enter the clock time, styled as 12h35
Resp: 5h09
